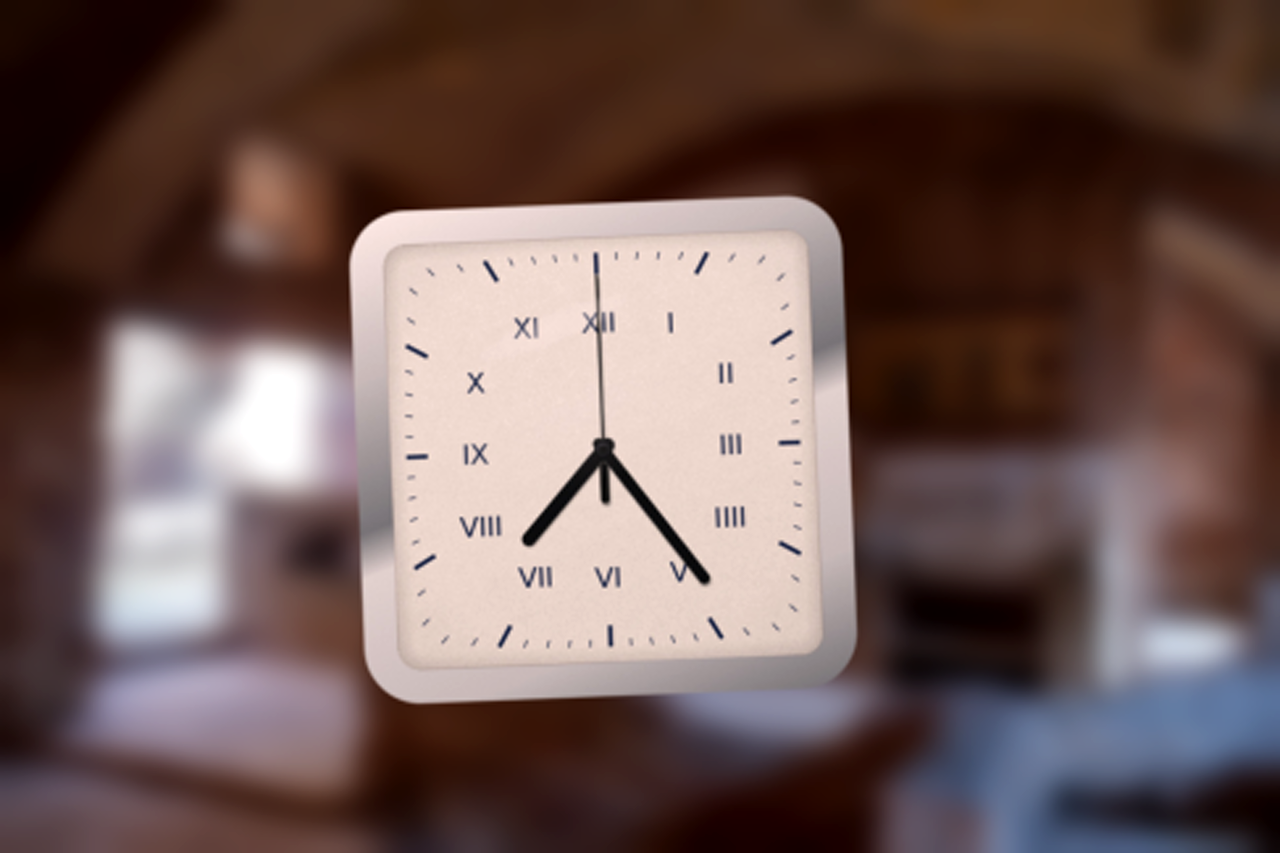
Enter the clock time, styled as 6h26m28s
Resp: 7h24m00s
